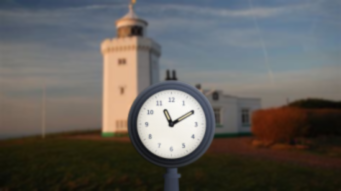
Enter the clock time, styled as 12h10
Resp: 11h10
